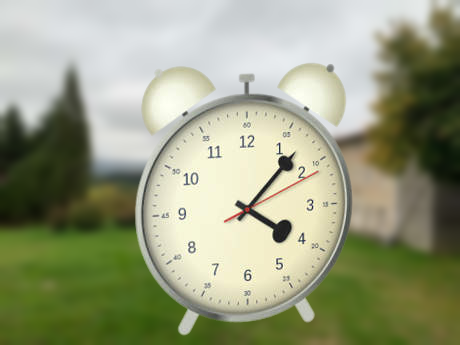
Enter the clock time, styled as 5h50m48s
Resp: 4h07m11s
